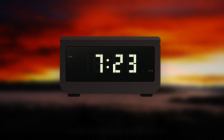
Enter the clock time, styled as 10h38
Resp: 7h23
